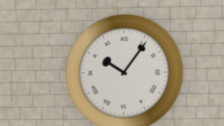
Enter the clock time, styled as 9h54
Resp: 10h06
